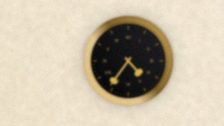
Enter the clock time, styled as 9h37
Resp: 4h36
